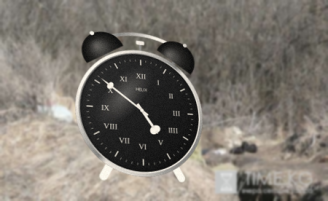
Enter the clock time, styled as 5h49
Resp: 4h51
